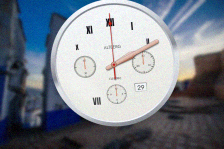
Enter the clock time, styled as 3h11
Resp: 2h11
